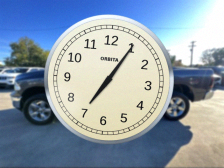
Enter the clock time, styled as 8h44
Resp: 7h05
